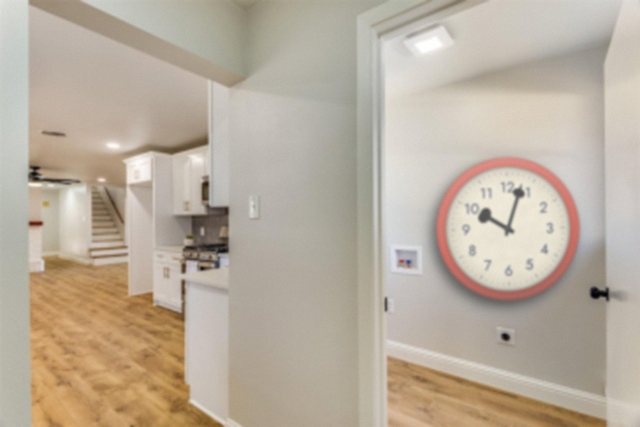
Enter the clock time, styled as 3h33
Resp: 10h03
